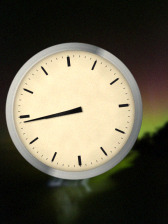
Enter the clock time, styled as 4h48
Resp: 8h44
